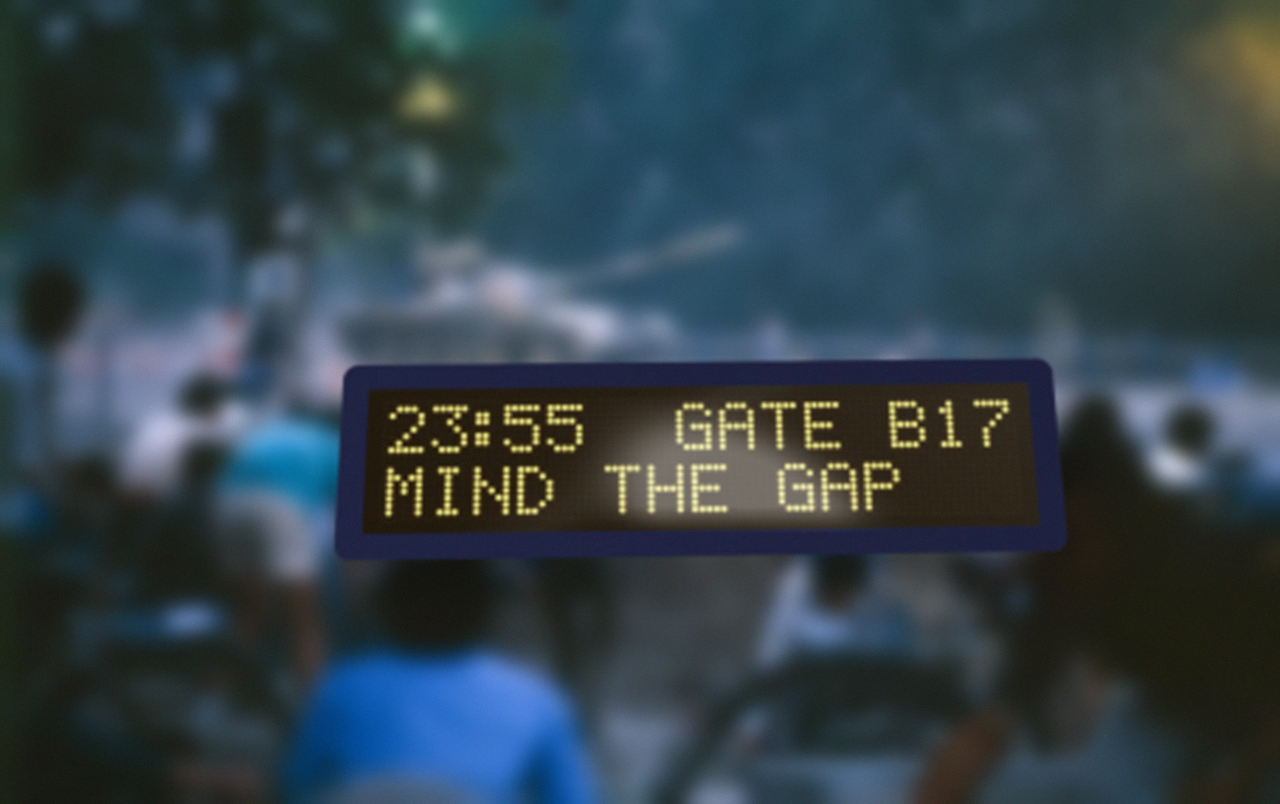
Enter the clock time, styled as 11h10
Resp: 23h55
